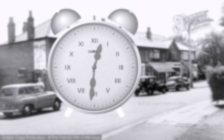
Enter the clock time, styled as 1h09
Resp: 12h31
